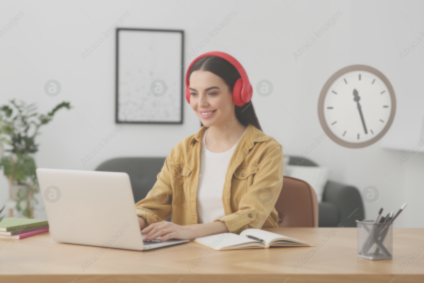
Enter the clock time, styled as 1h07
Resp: 11h27
